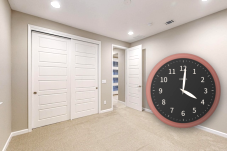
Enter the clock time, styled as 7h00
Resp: 4h01
